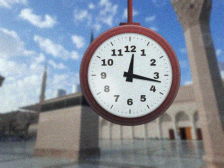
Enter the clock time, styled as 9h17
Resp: 12h17
